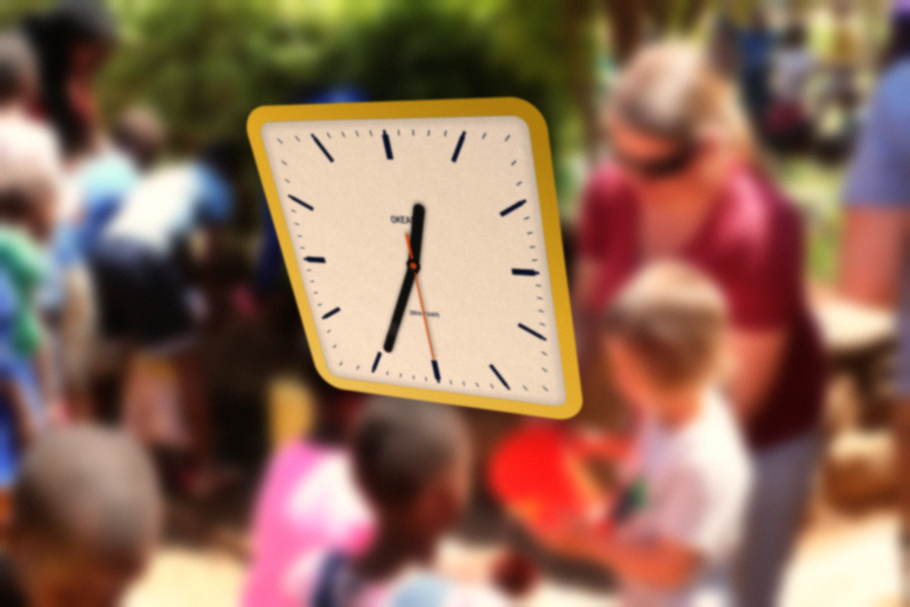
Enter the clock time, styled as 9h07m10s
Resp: 12h34m30s
